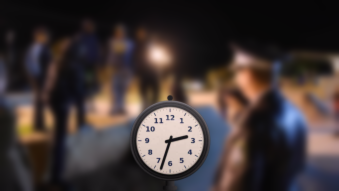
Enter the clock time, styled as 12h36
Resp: 2h33
